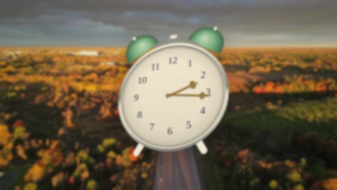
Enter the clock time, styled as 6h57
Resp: 2h16
